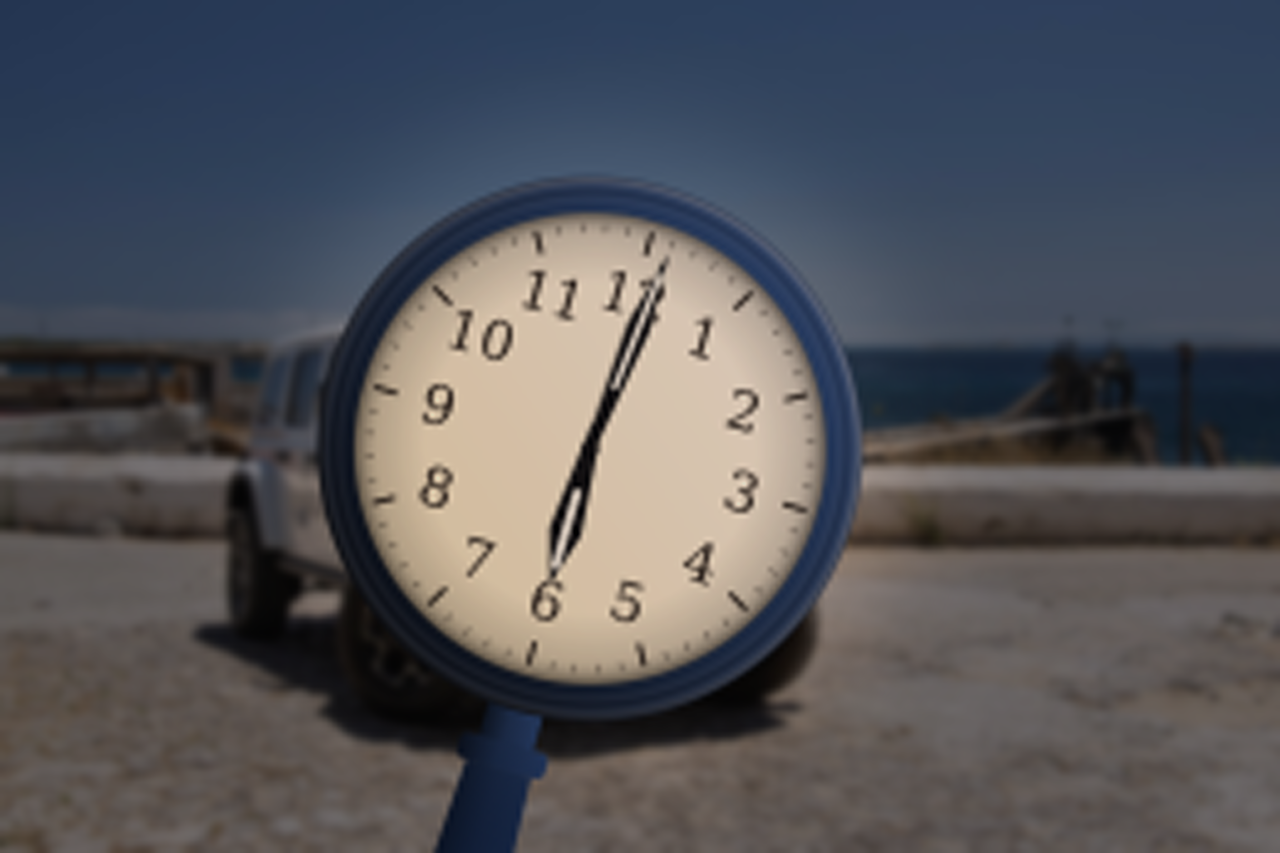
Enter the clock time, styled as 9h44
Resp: 6h01
